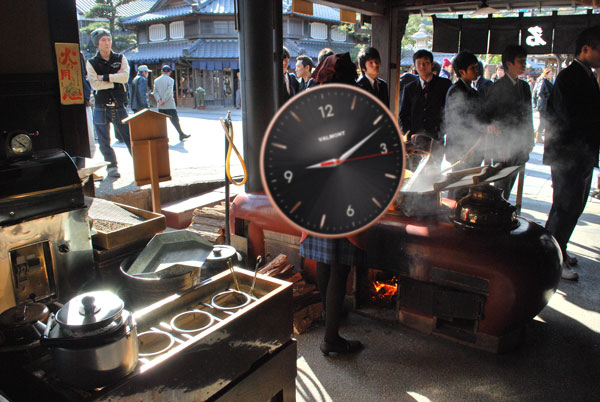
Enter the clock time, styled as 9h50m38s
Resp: 9h11m16s
